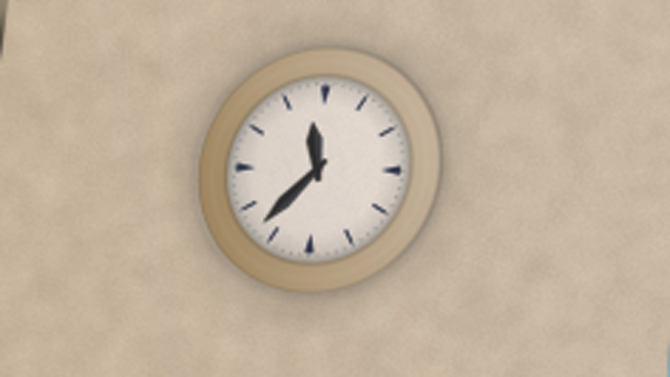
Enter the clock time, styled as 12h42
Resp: 11h37
